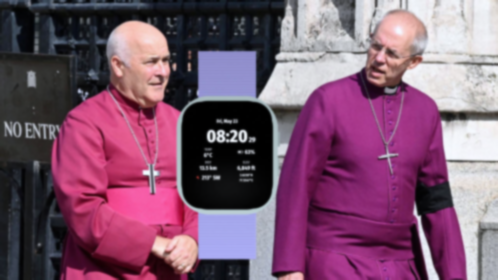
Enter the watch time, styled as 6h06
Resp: 8h20
